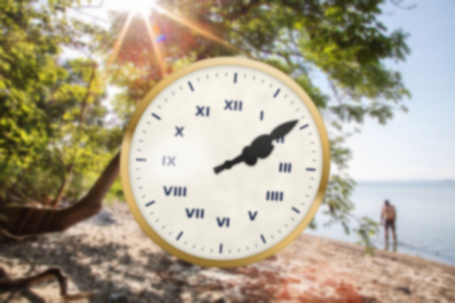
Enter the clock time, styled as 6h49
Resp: 2h09
